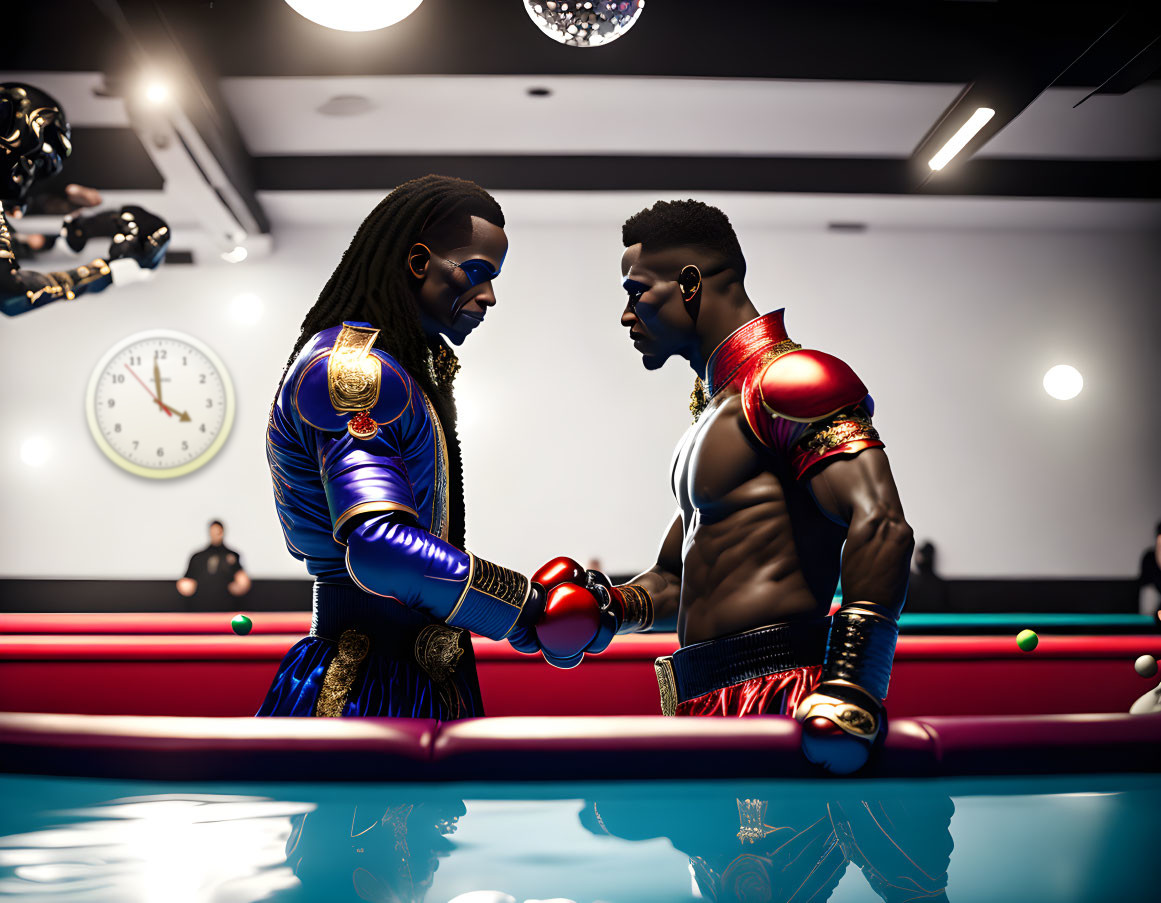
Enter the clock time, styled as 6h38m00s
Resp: 3h58m53s
